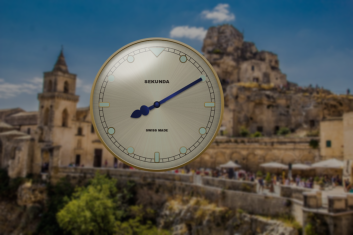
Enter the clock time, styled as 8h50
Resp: 8h10
